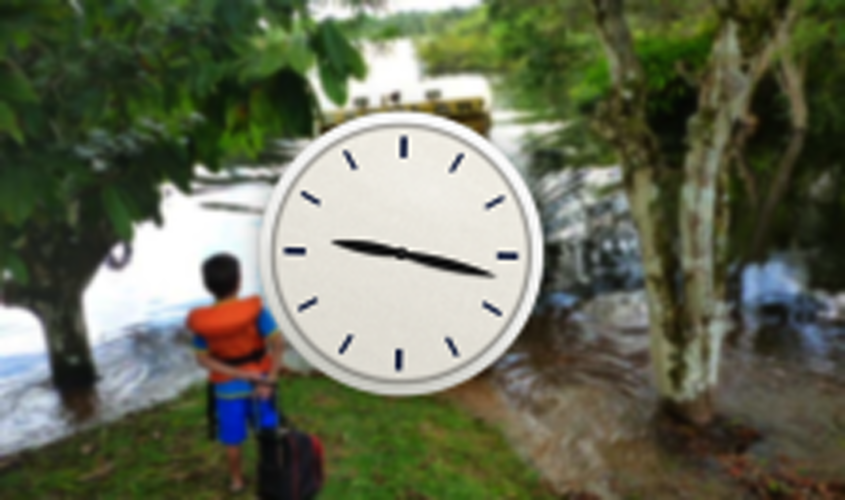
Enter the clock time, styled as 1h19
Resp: 9h17
